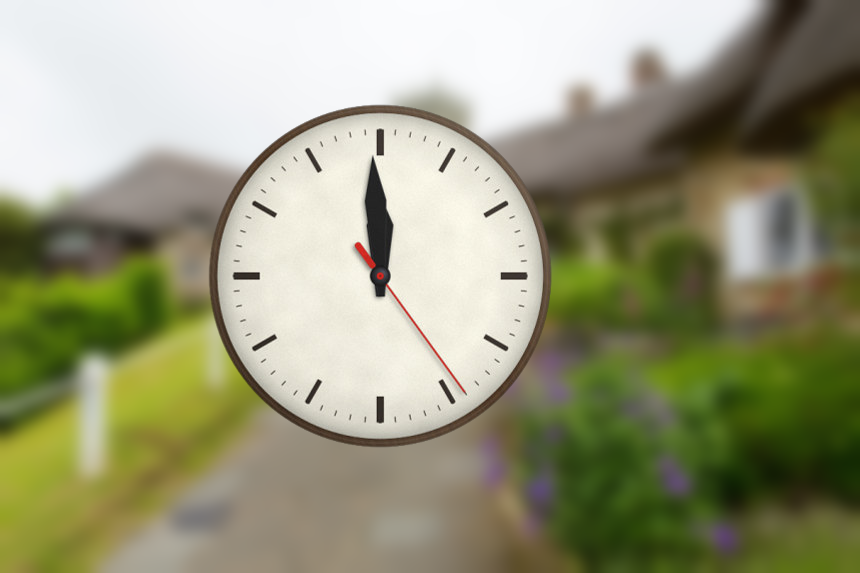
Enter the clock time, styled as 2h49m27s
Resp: 11h59m24s
